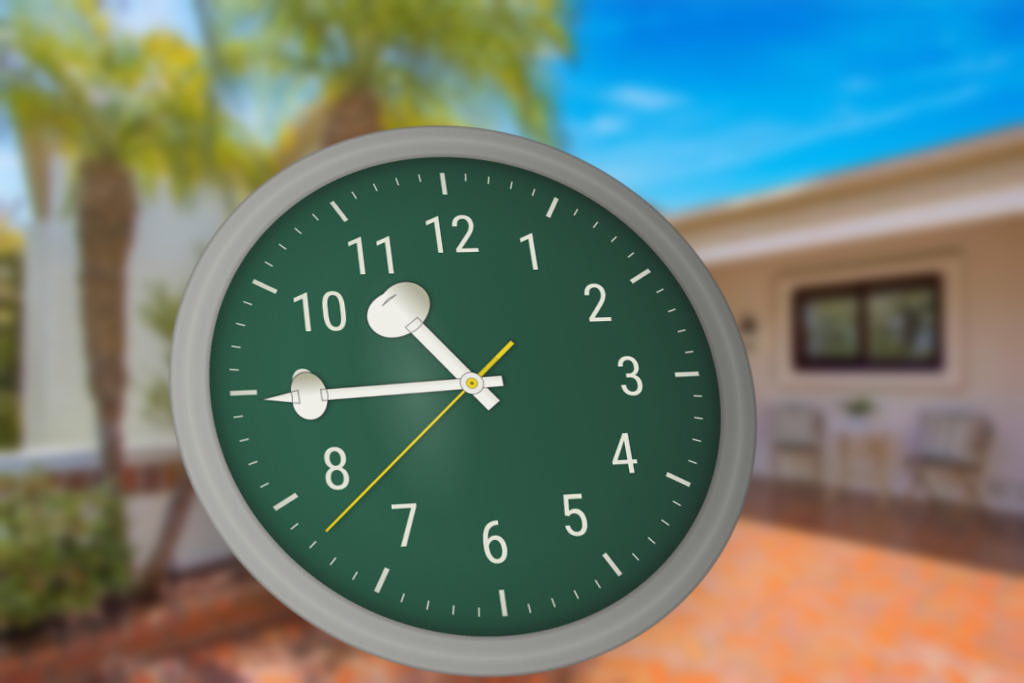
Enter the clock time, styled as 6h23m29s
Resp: 10h44m38s
